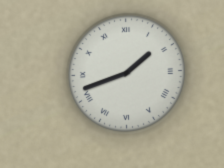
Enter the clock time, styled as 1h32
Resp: 1h42
